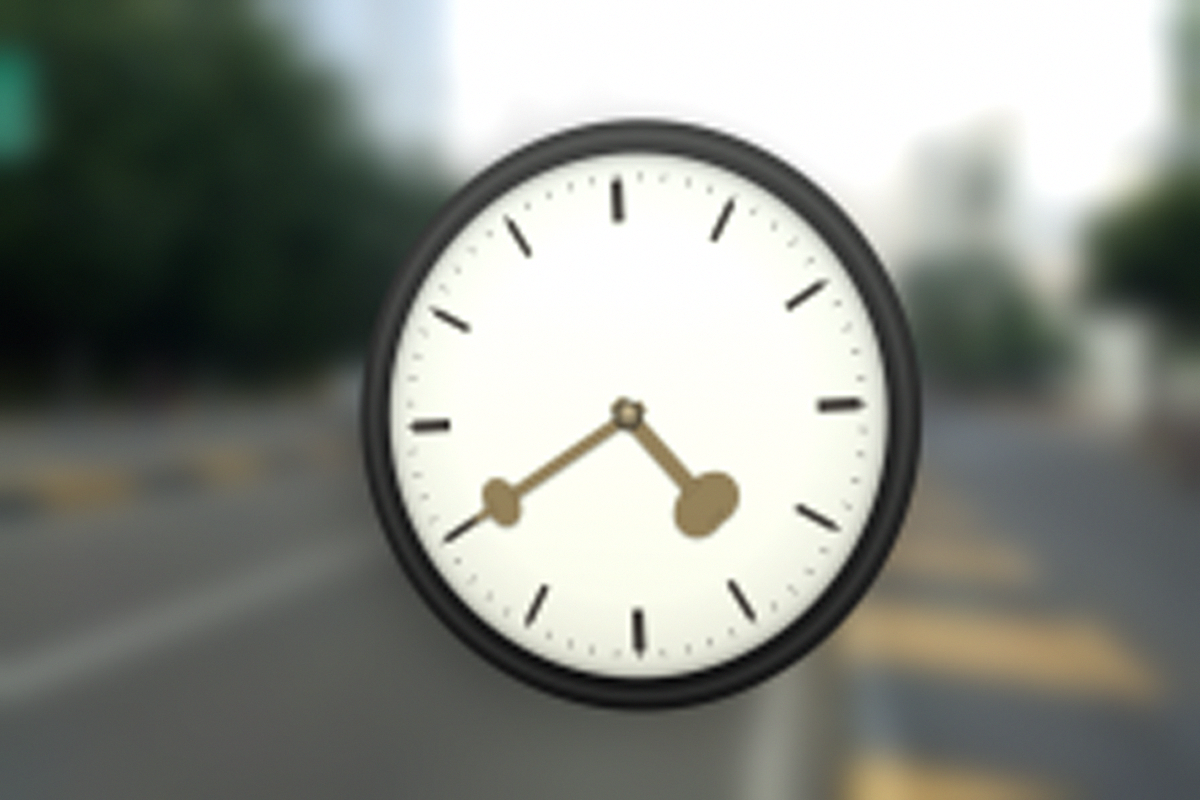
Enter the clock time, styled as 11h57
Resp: 4h40
